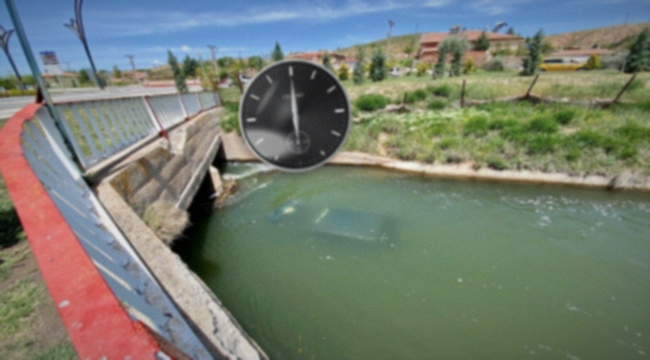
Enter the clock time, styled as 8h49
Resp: 6h00
